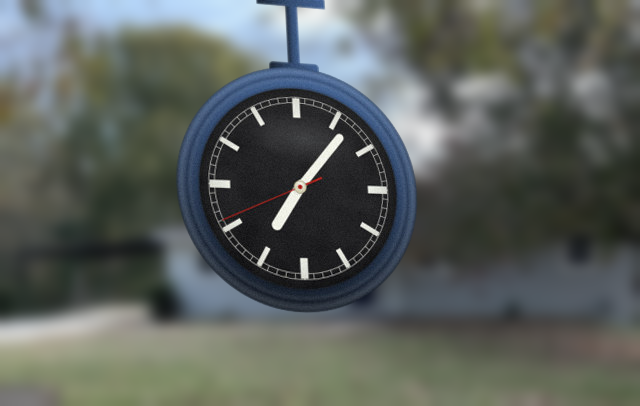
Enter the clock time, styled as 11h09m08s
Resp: 7h06m41s
